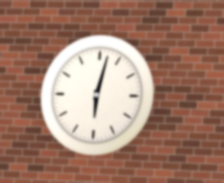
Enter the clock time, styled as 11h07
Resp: 6h02
